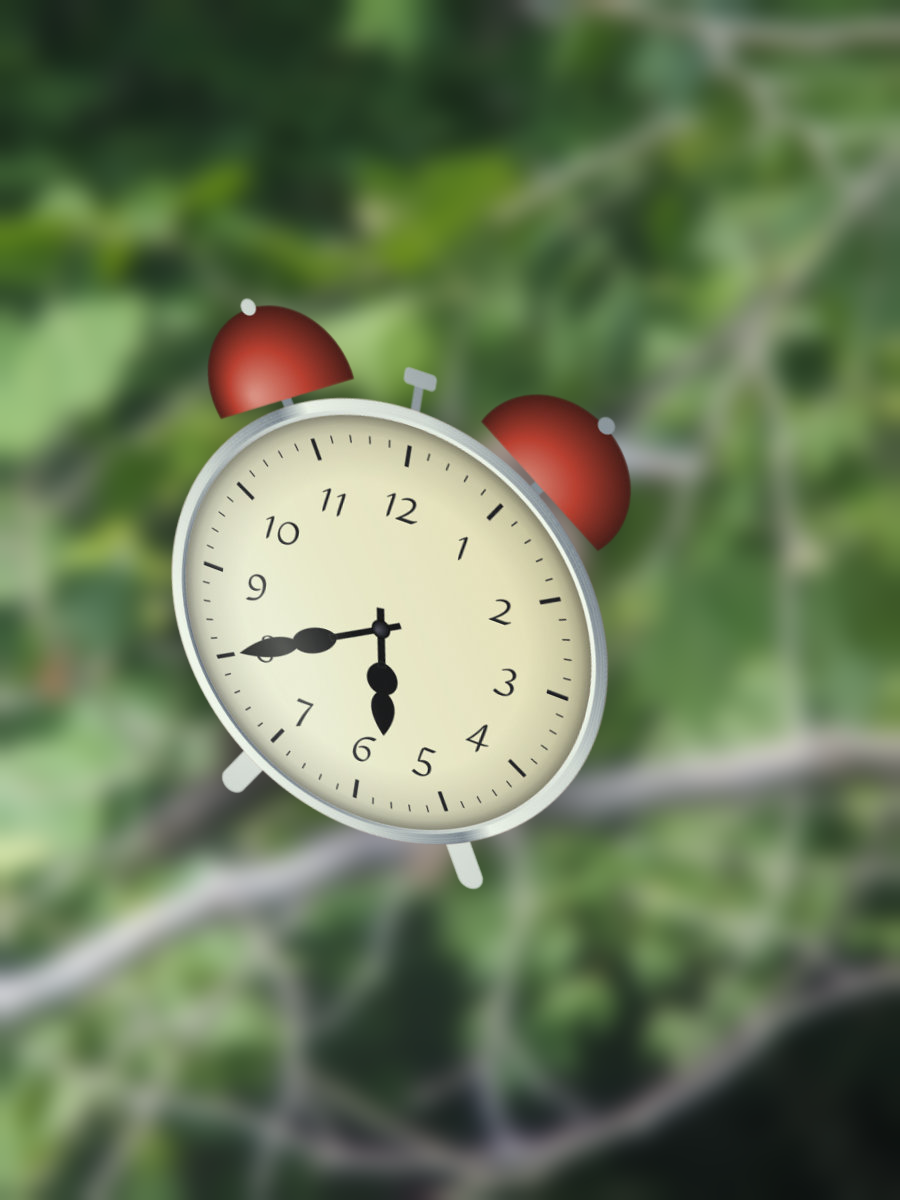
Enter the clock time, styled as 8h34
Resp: 5h40
